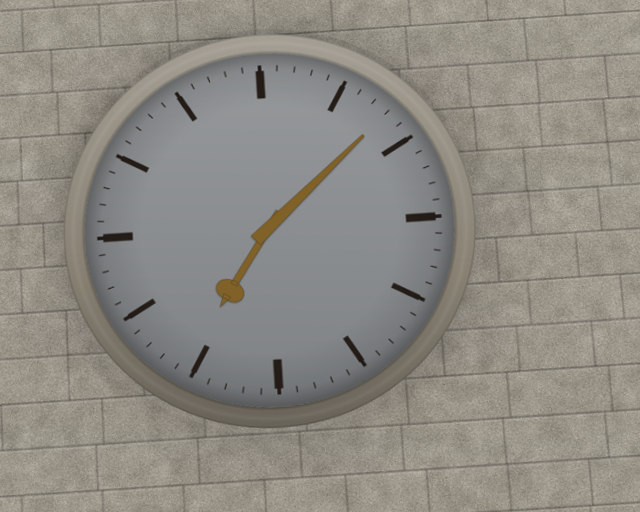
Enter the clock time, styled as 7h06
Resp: 7h08
